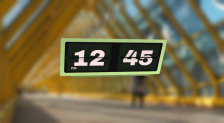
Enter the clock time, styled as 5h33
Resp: 12h45
